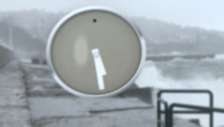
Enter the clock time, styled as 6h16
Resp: 5h29
